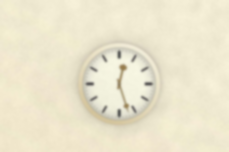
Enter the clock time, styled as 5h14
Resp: 12h27
